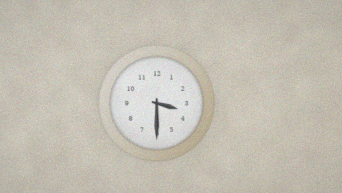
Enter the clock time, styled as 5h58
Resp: 3h30
